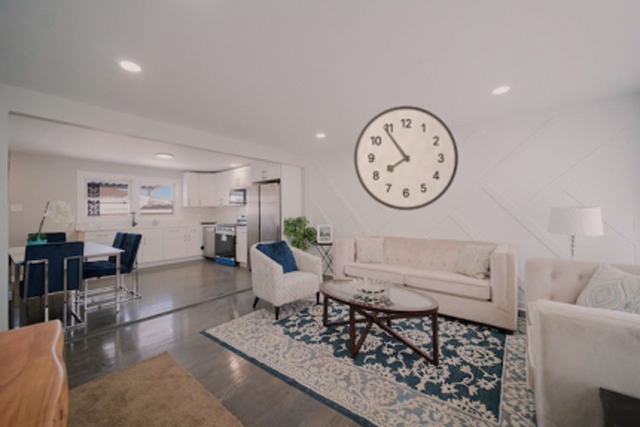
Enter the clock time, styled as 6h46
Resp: 7h54
